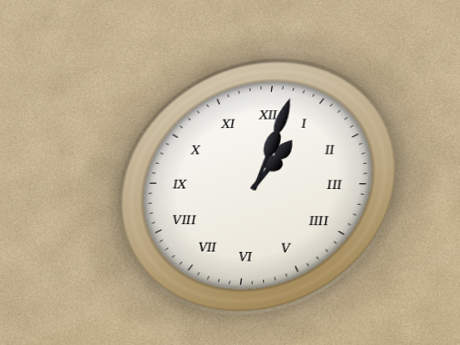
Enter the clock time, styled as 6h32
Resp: 1h02
